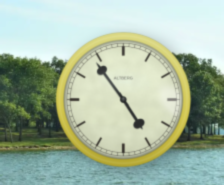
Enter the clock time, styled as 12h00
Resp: 4h54
